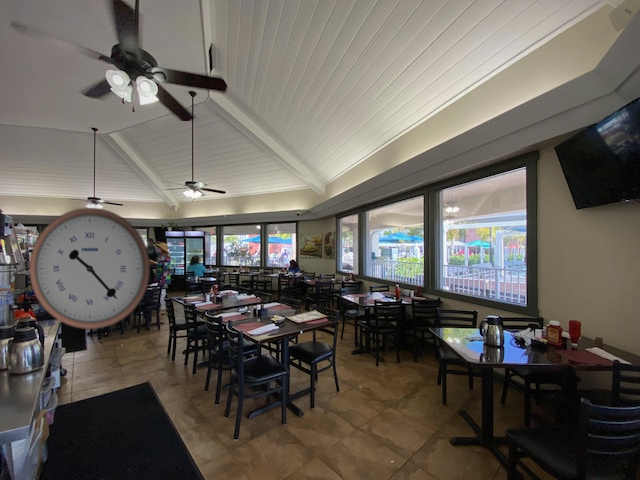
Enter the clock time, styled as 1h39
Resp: 10h23
